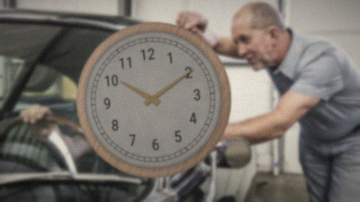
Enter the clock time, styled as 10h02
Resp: 10h10
